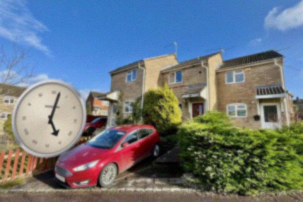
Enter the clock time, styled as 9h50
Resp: 5h02
